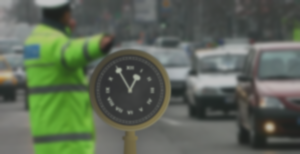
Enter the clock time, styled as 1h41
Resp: 12h55
